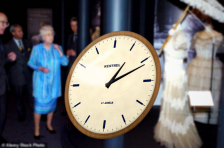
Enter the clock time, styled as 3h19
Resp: 1h11
